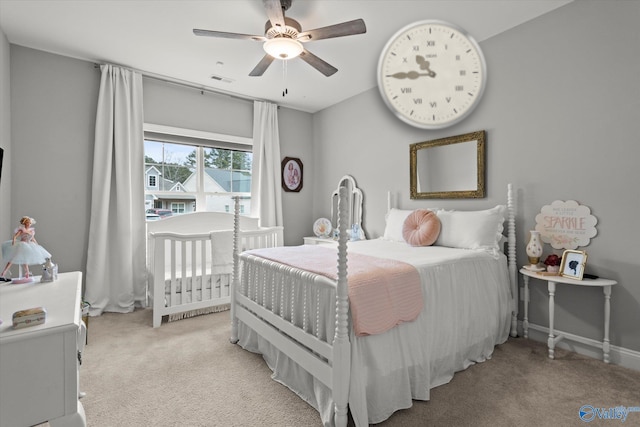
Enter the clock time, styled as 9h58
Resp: 10h45
